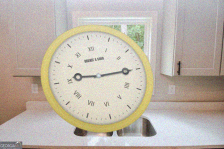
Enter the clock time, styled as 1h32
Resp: 9h15
